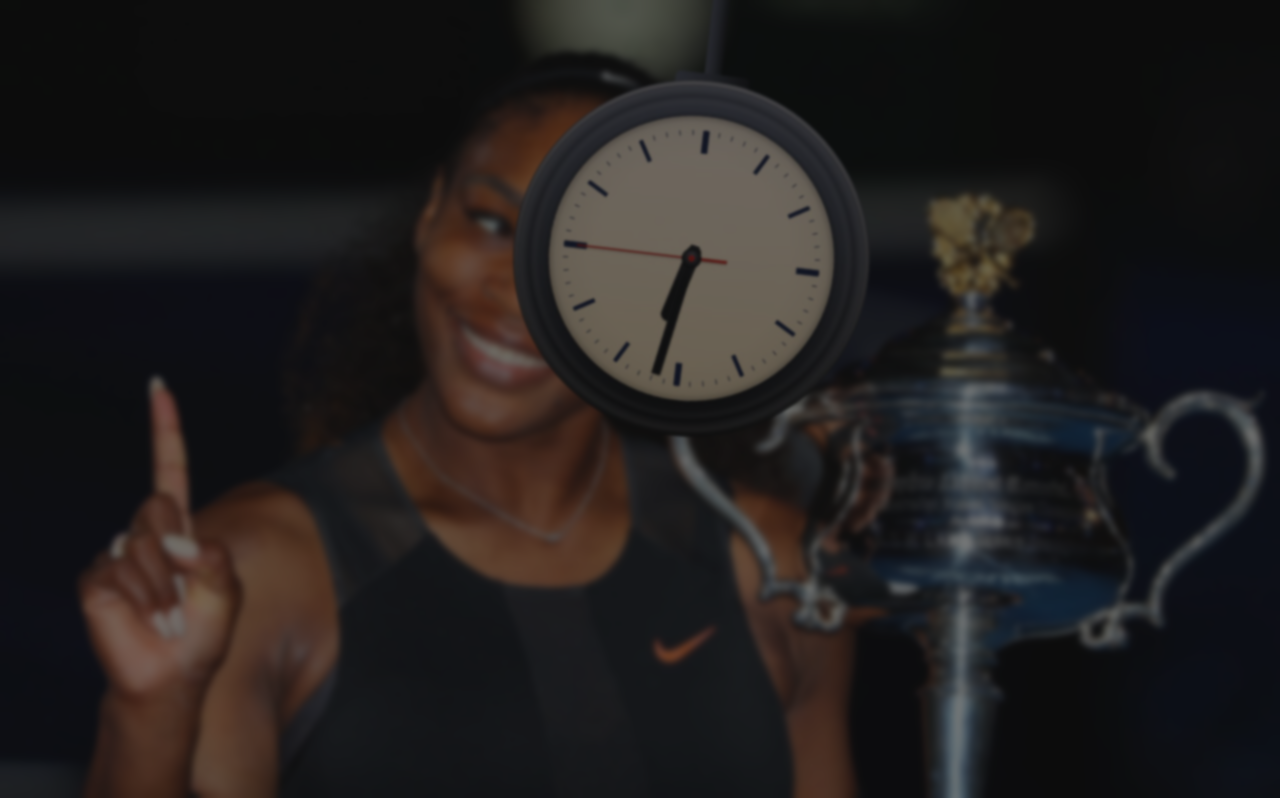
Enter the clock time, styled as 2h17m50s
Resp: 6h31m45s
